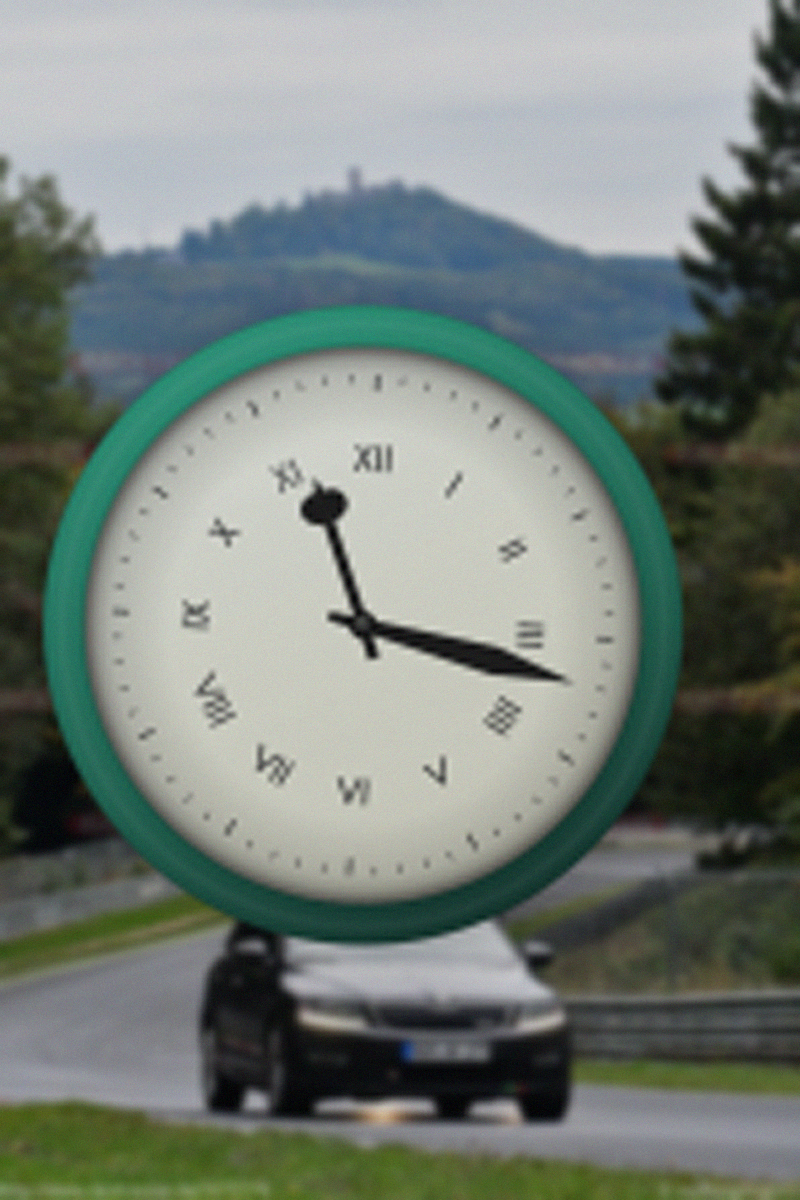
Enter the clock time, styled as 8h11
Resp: 11h17
